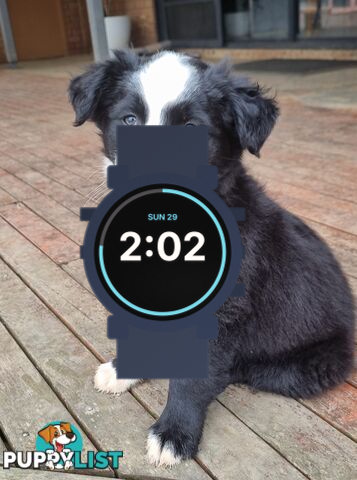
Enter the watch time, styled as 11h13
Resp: 2h02
